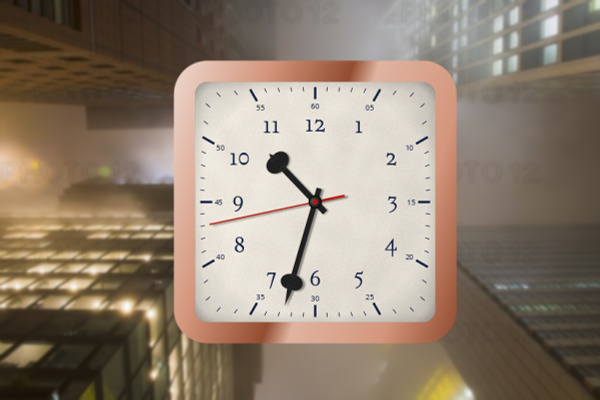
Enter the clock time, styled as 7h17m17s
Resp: 10h32m43s
